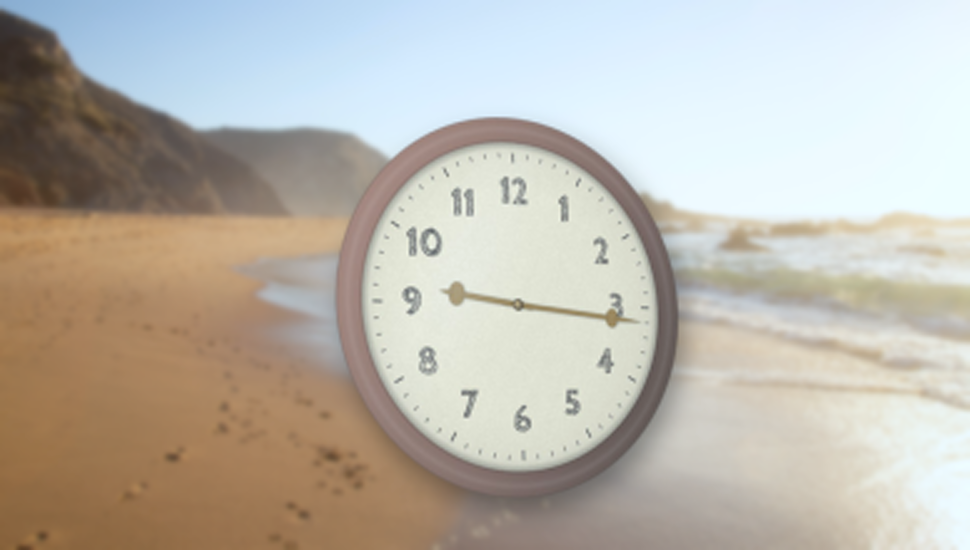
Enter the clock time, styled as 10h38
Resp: 9h16
